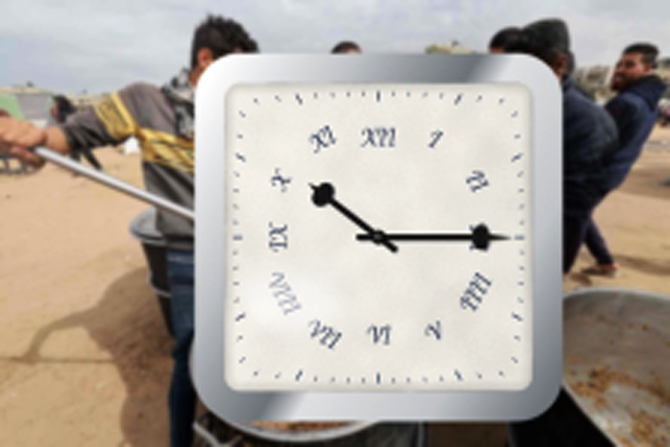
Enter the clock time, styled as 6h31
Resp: 10h15
